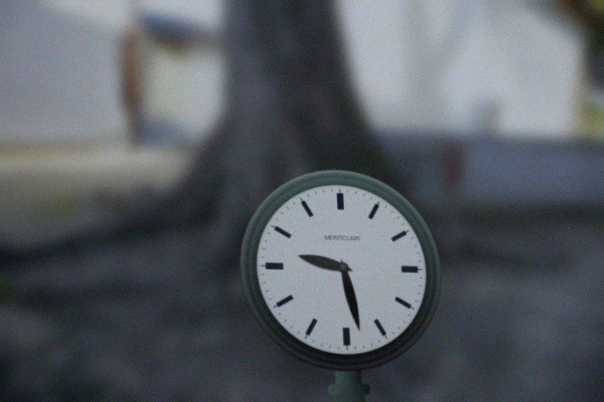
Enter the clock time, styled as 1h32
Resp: 9h28
